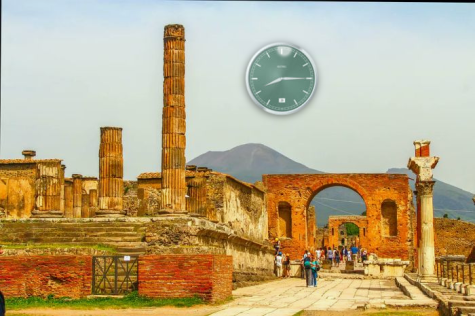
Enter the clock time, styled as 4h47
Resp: 8h15
